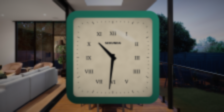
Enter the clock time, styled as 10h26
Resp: 10h31
